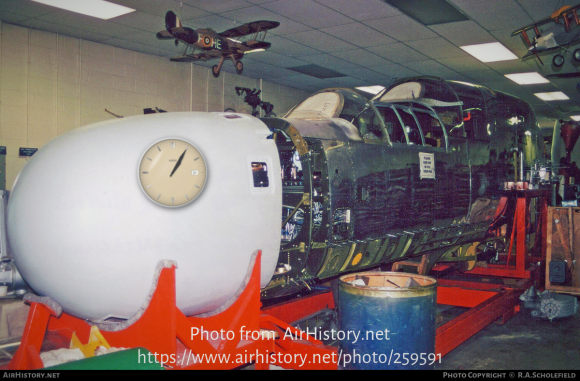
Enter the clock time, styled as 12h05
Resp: 1h05
